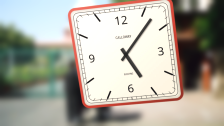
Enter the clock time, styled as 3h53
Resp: 5h07
